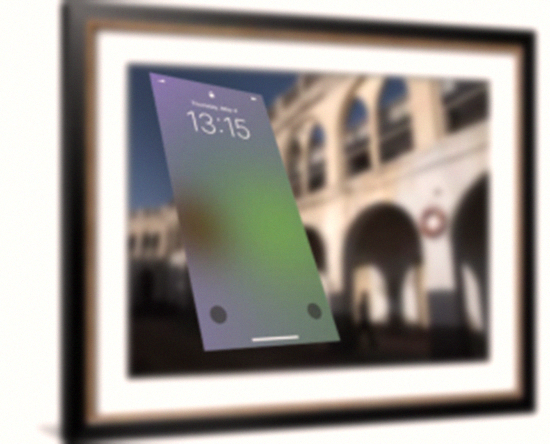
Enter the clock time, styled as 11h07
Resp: 13h15
